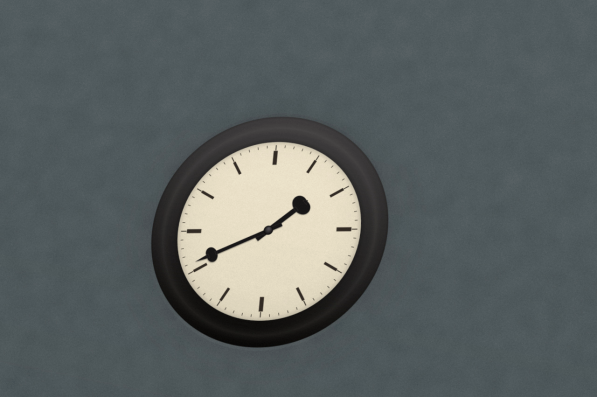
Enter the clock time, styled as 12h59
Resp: 1h41
